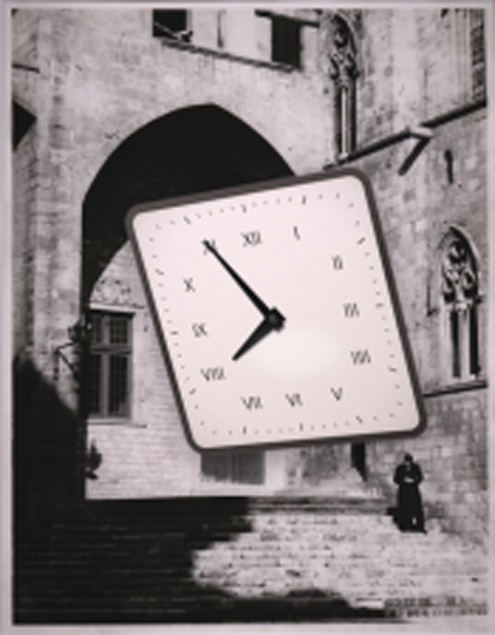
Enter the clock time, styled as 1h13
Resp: 7h55
